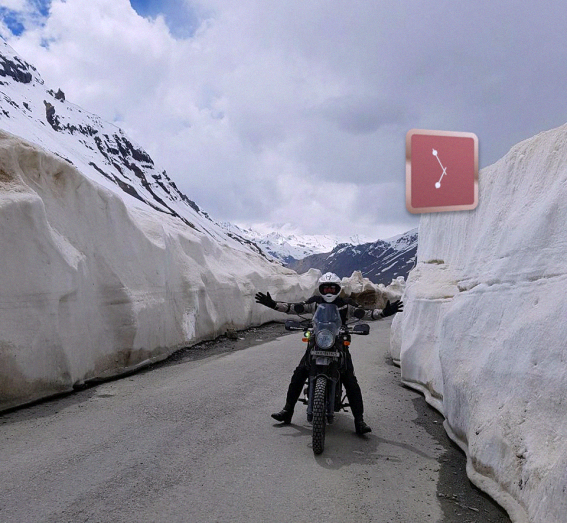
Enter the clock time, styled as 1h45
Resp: 6h55
